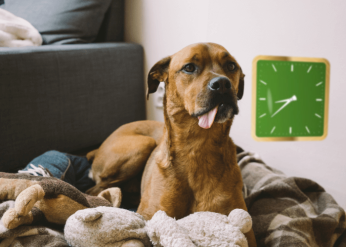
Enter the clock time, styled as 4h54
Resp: 8h38
